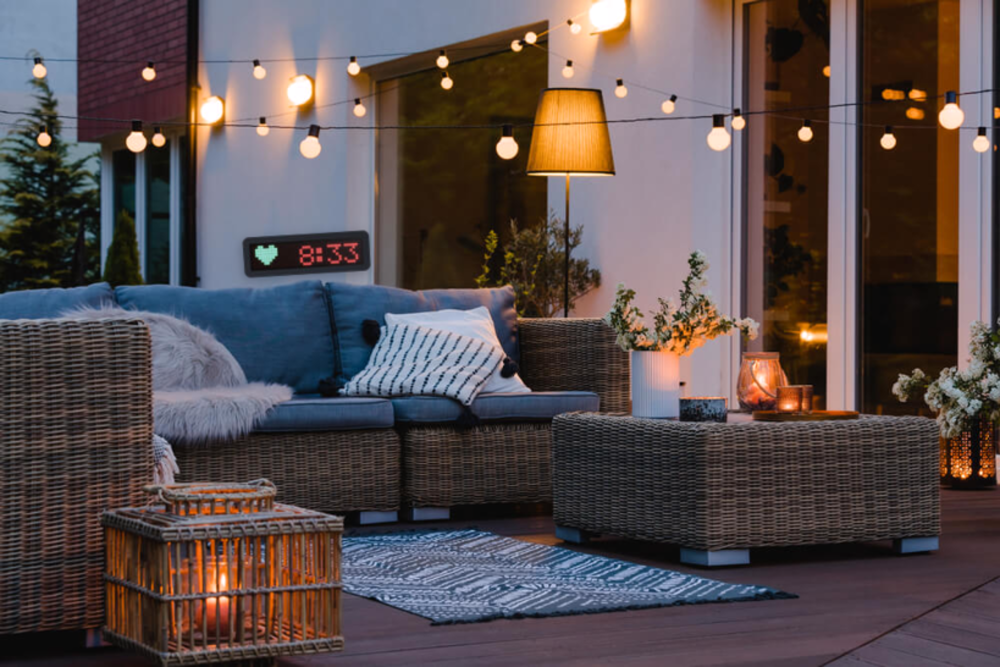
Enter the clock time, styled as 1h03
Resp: 8h33
